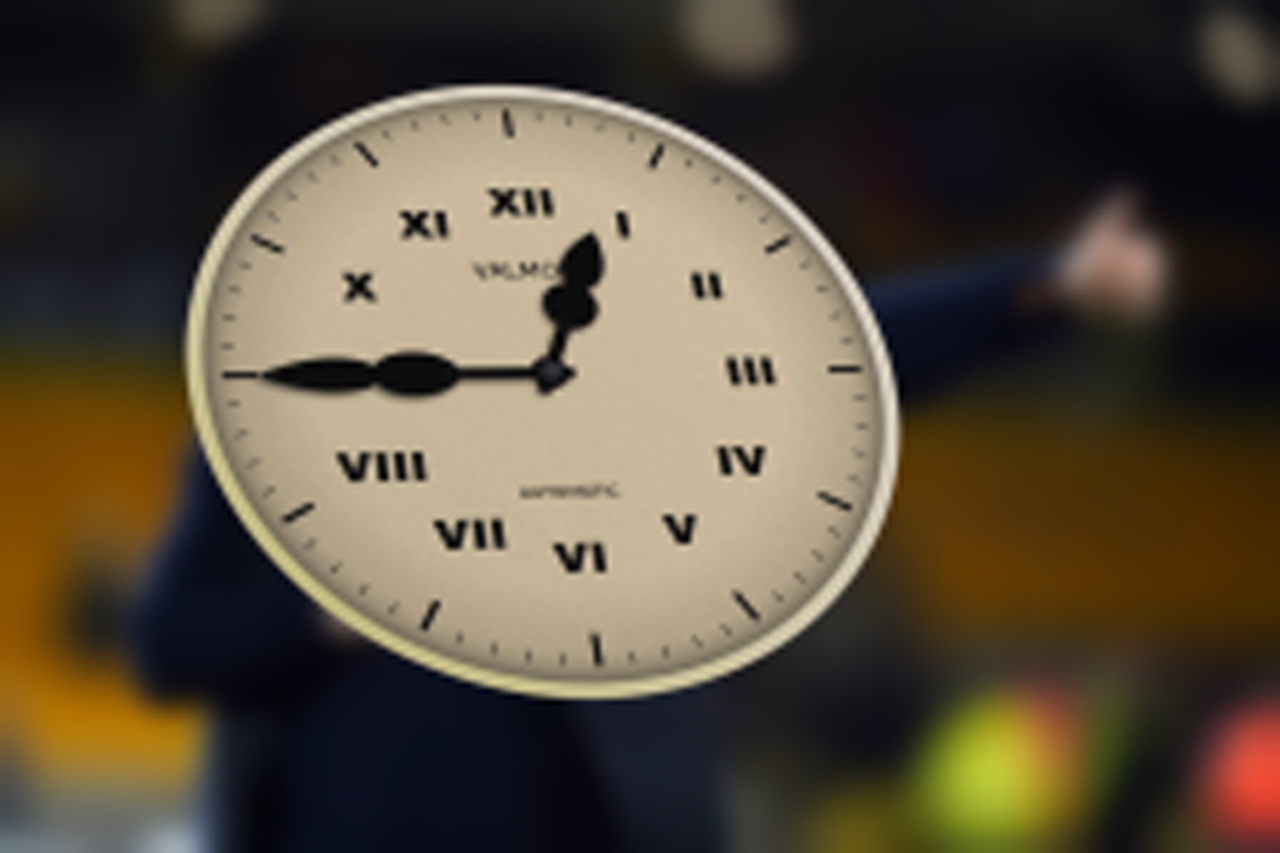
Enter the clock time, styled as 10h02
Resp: 12h45
